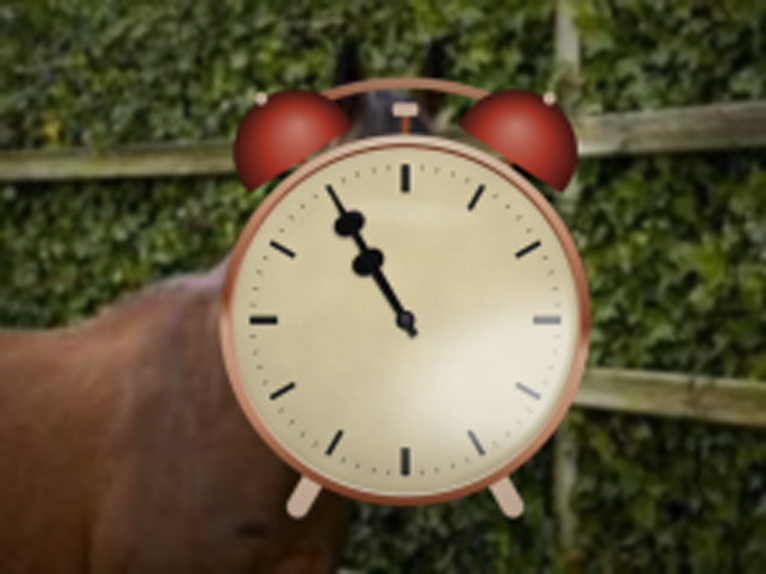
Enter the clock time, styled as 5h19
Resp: 10h55
